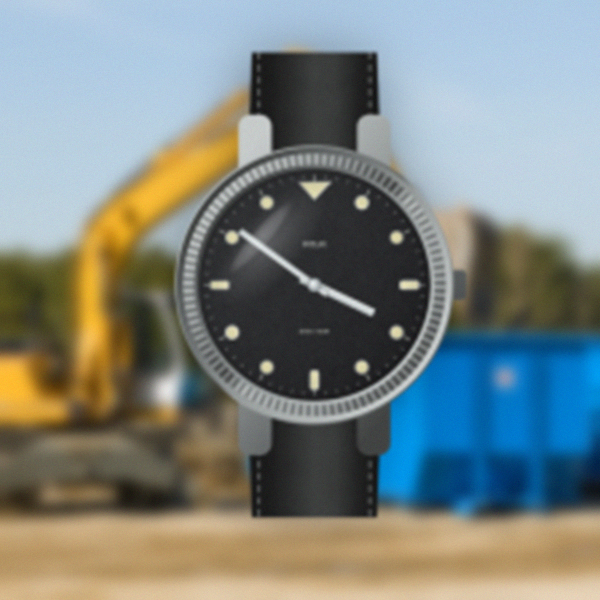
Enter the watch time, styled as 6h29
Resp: 3h51
